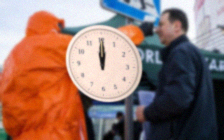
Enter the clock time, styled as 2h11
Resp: 12h00
